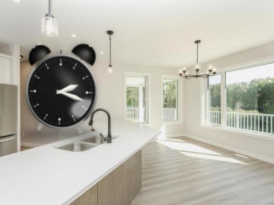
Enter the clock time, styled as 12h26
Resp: 2h18
